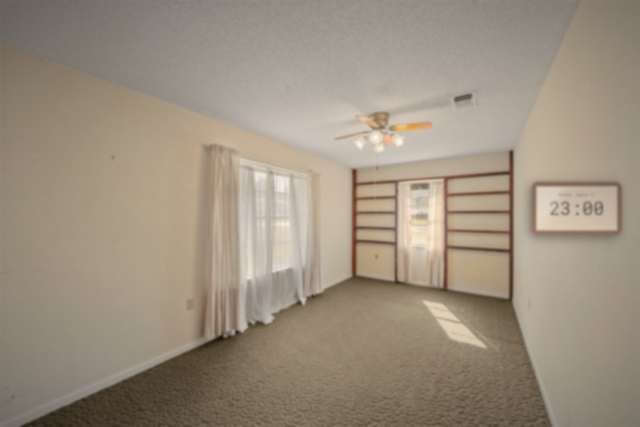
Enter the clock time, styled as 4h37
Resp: 23h00
